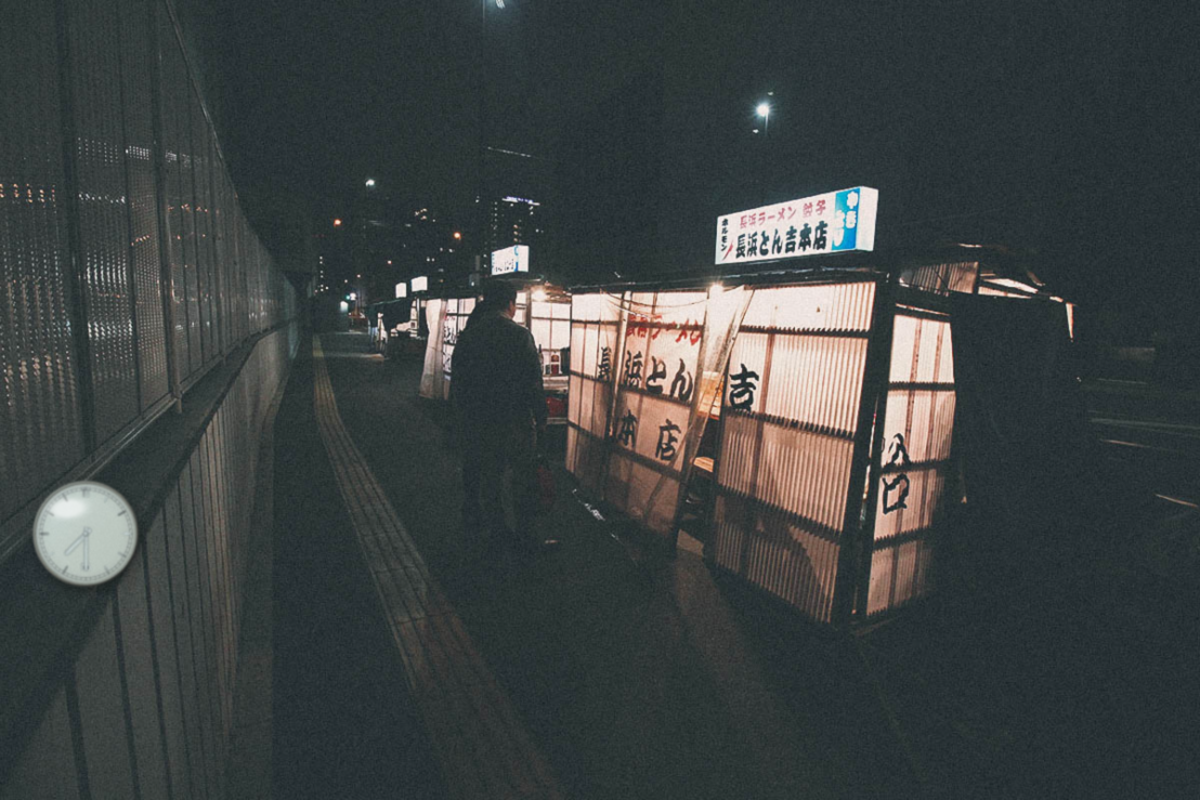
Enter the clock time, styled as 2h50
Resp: 7h30
